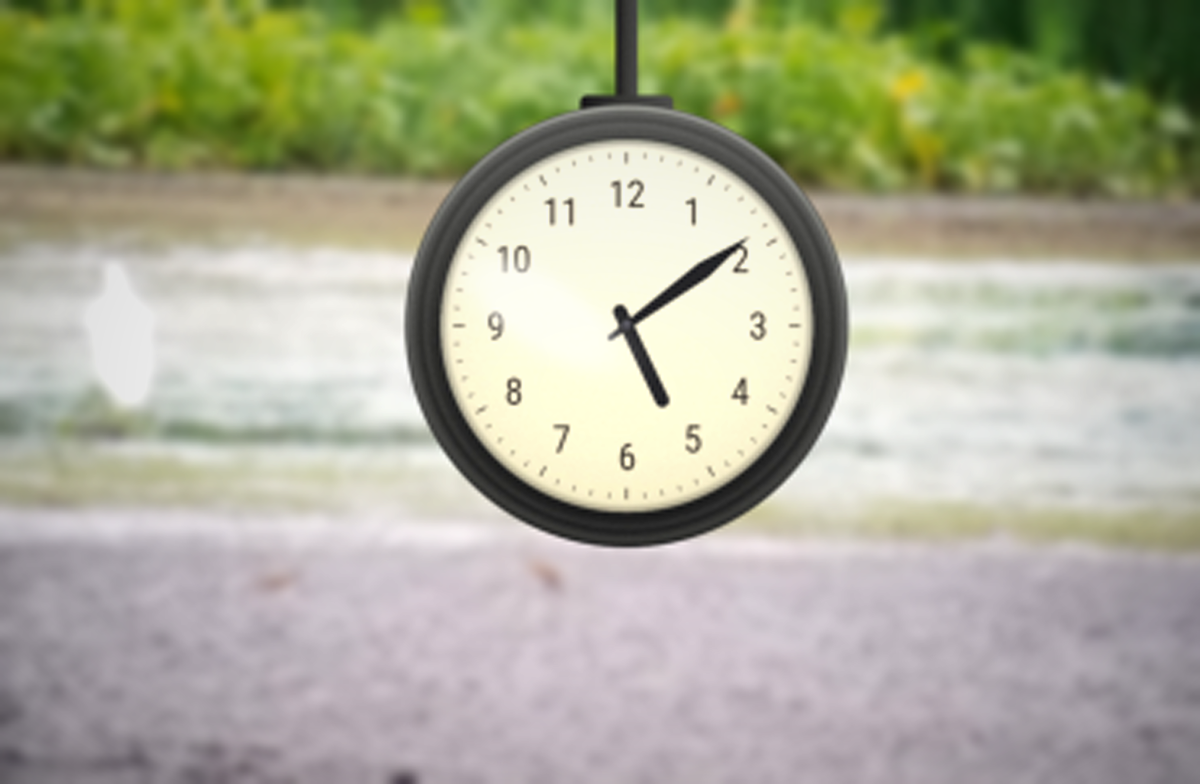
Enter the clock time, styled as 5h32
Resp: 5h09
